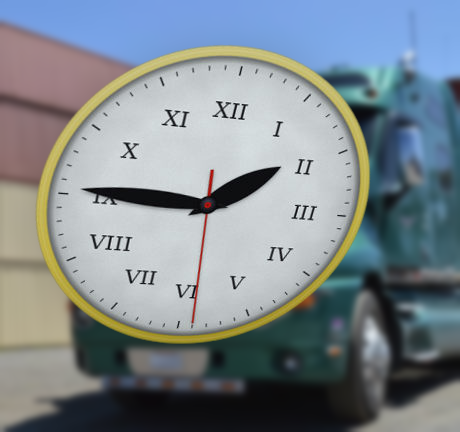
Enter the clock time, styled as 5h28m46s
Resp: 1h45m29s
